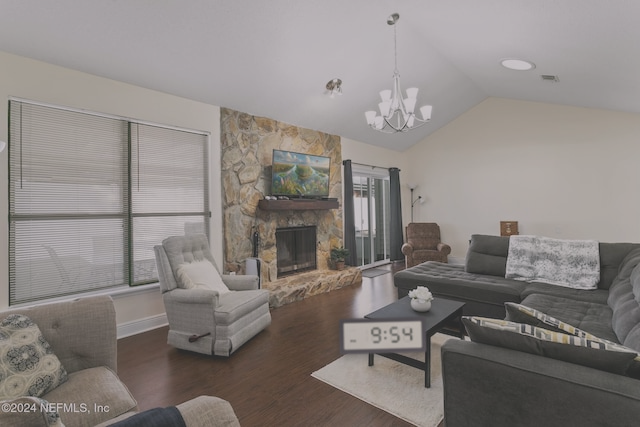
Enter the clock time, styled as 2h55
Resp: 9h54
